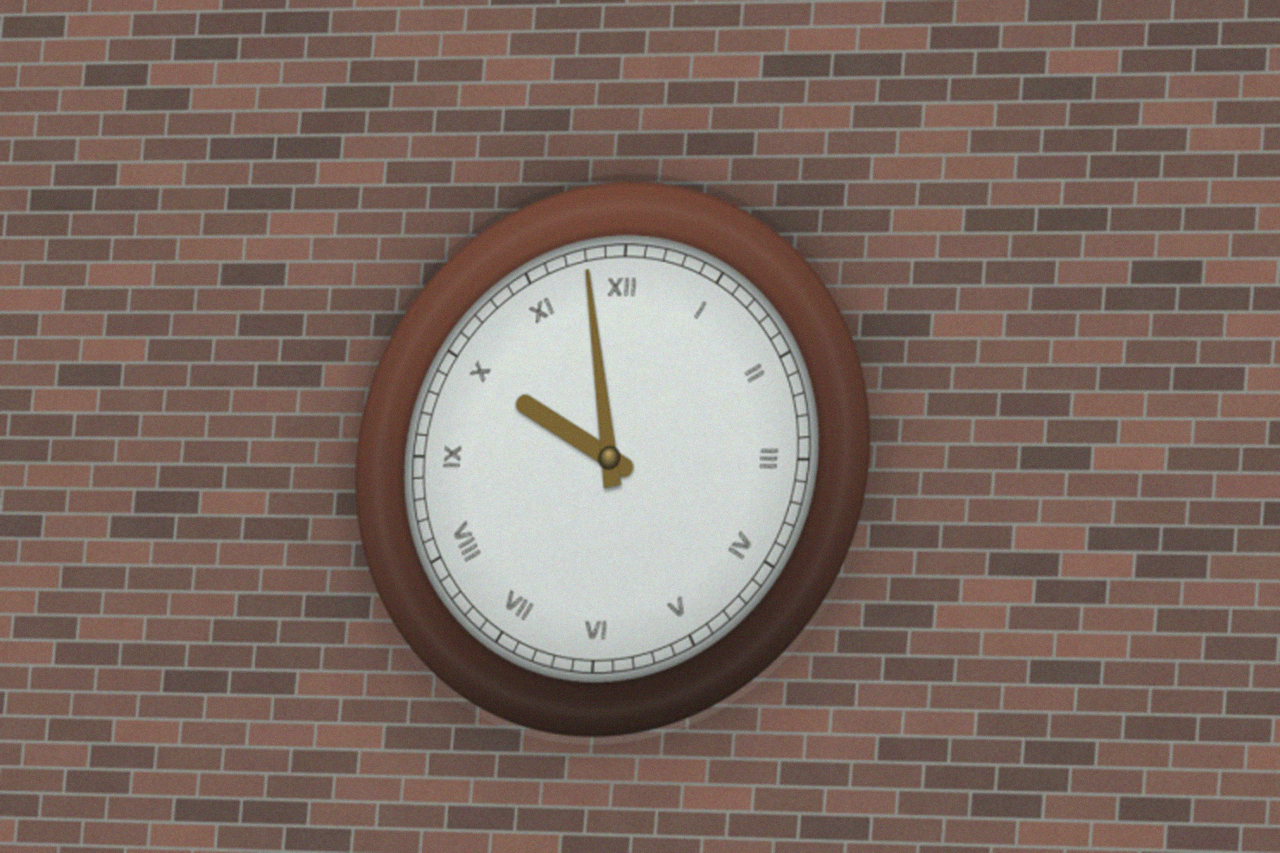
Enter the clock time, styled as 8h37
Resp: 9h58
